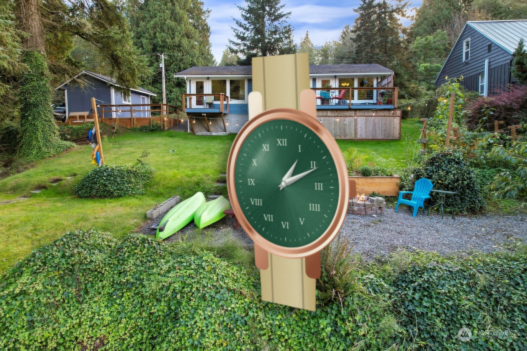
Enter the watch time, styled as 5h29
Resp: 1h11
